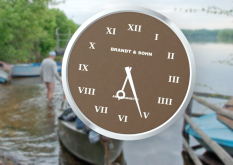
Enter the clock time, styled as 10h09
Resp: 6h26
